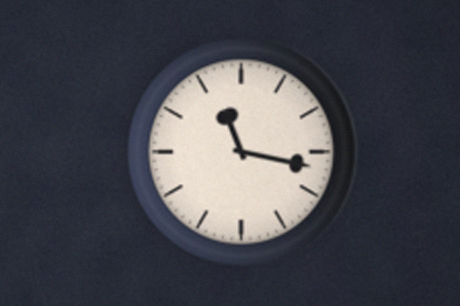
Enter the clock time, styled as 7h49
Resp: 11h17
